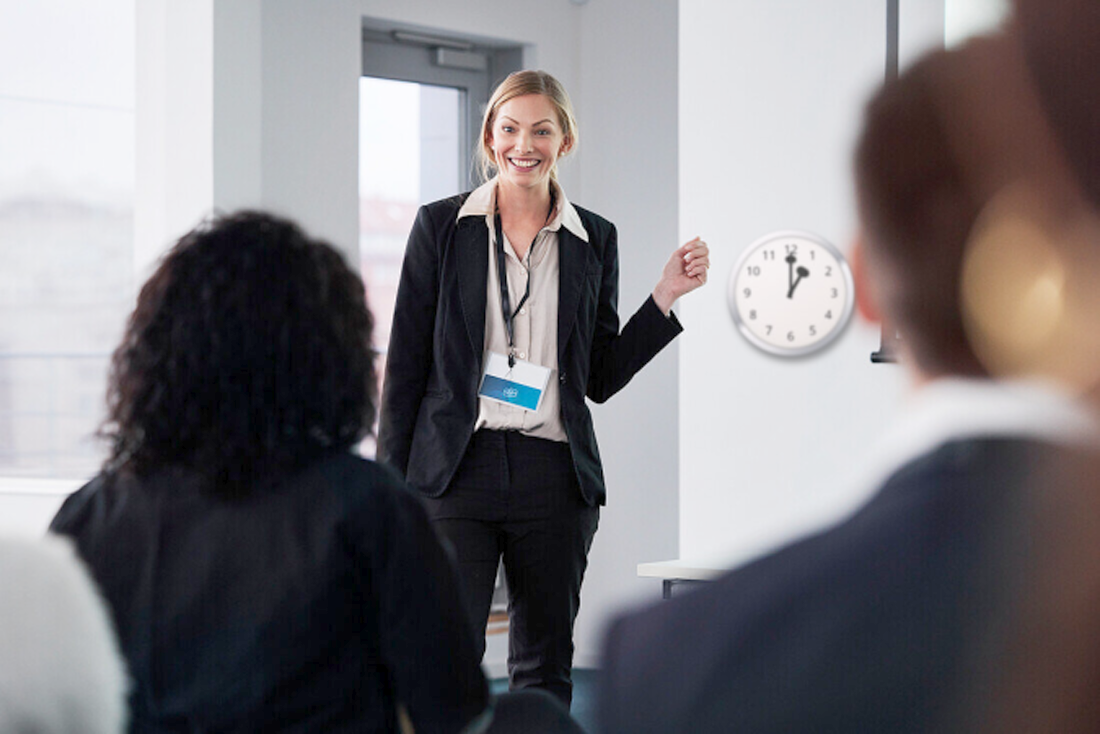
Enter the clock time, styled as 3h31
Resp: 1h00
